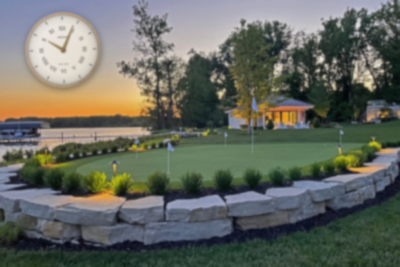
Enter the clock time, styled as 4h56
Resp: 10h04
